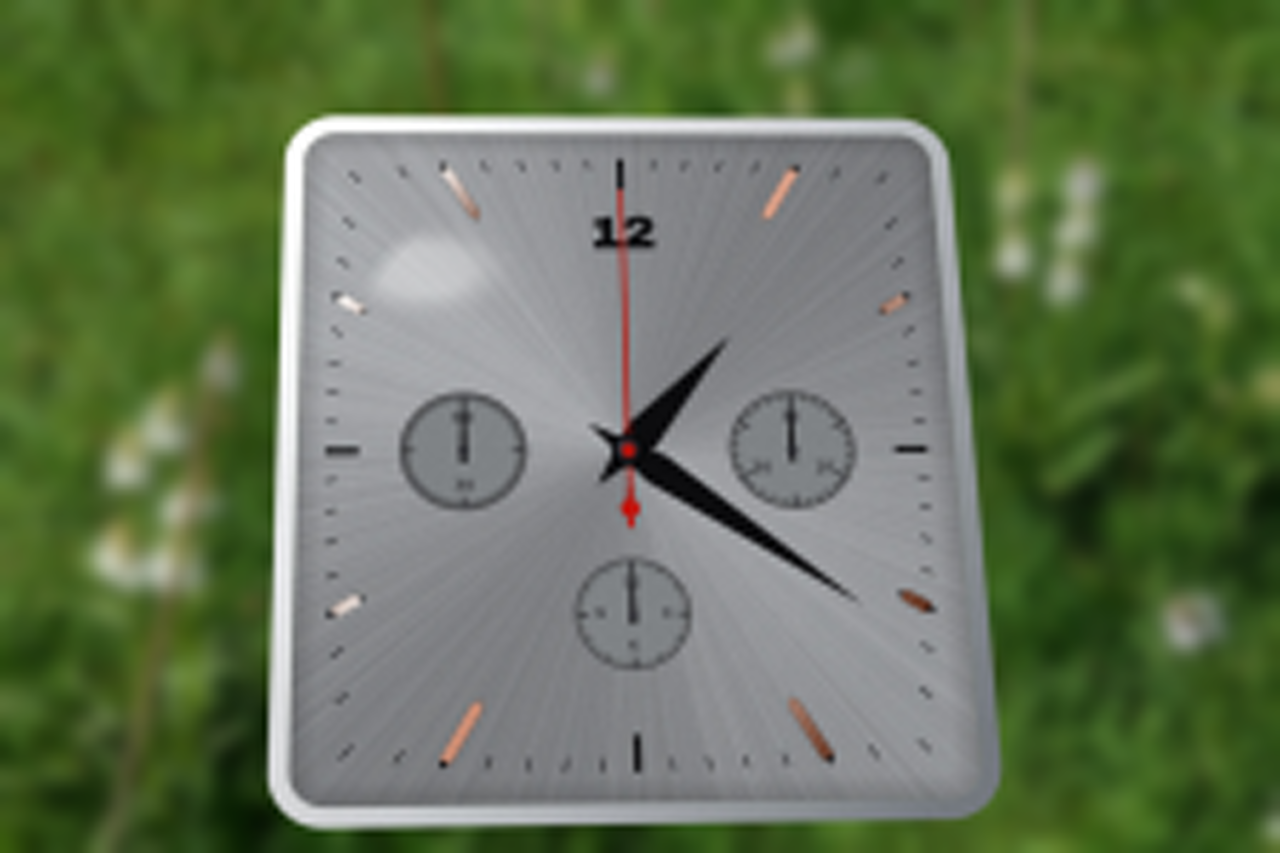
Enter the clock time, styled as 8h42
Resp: 1h21
